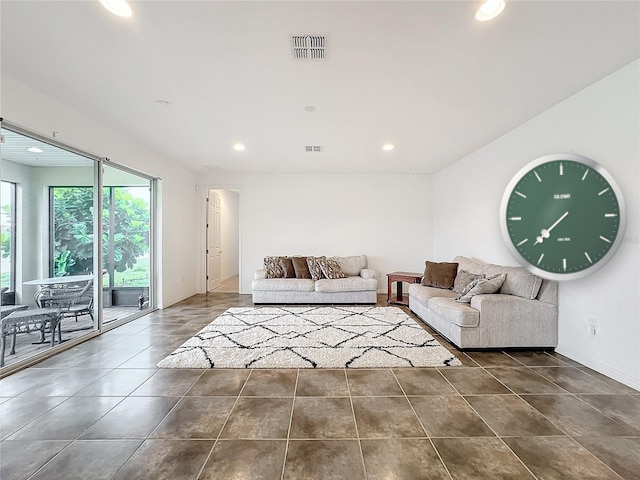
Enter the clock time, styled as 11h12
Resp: 7h38
